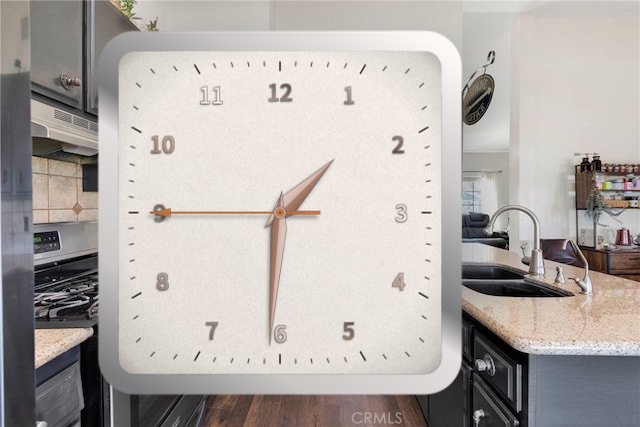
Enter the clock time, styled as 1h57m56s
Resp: 1h30m45s
